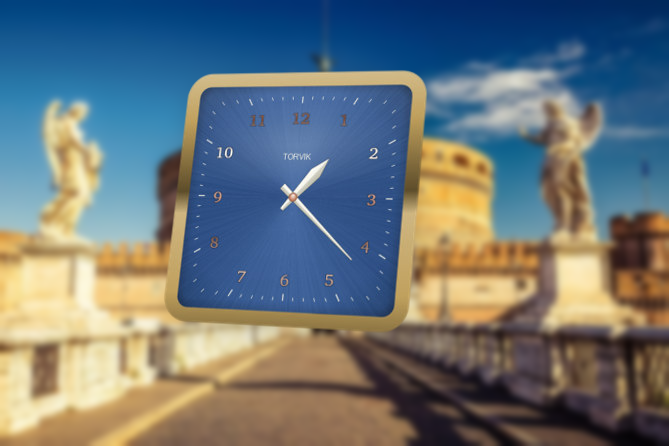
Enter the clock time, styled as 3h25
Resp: 1h22
